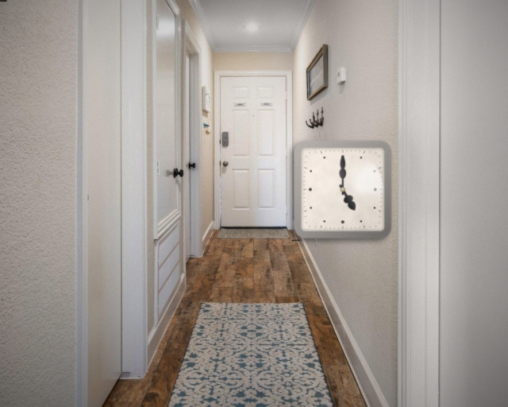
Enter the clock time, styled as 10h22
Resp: 5h00
